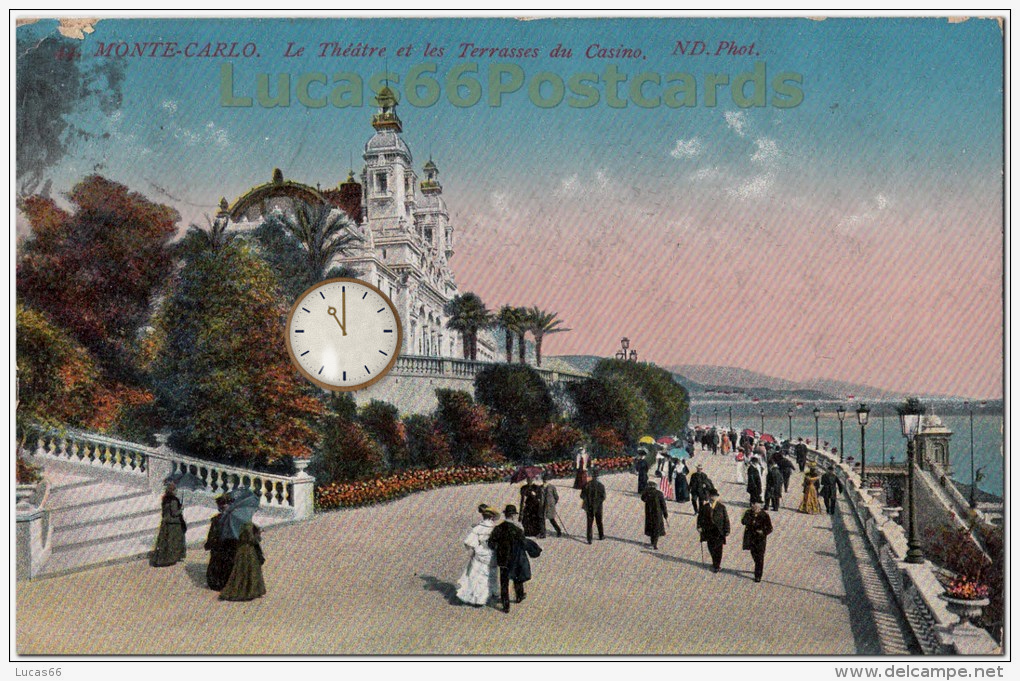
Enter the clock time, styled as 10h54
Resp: 11h00
